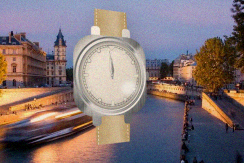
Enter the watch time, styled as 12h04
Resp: 11h59
